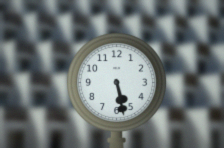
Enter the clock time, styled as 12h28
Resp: 5h28
